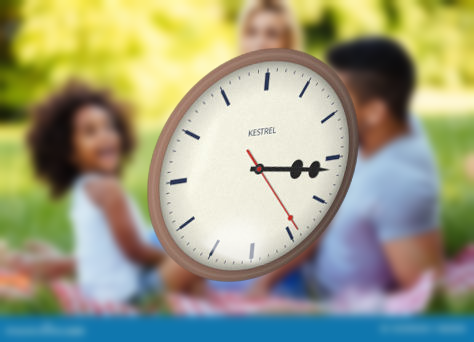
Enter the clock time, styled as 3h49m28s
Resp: 3h16m24s
